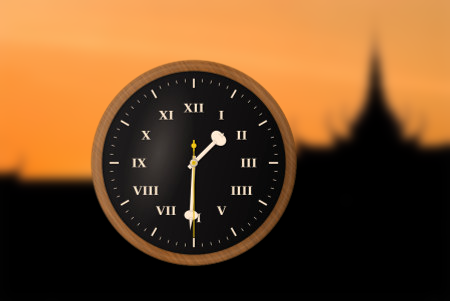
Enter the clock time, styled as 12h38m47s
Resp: 1h30m30s
